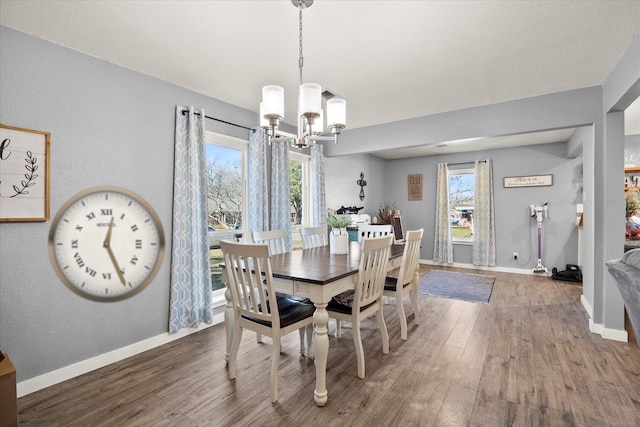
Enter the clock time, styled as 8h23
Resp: 12h26
